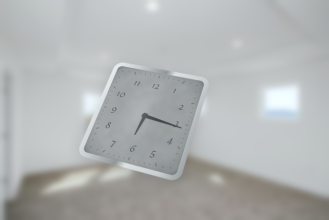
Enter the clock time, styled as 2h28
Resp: 6h16
